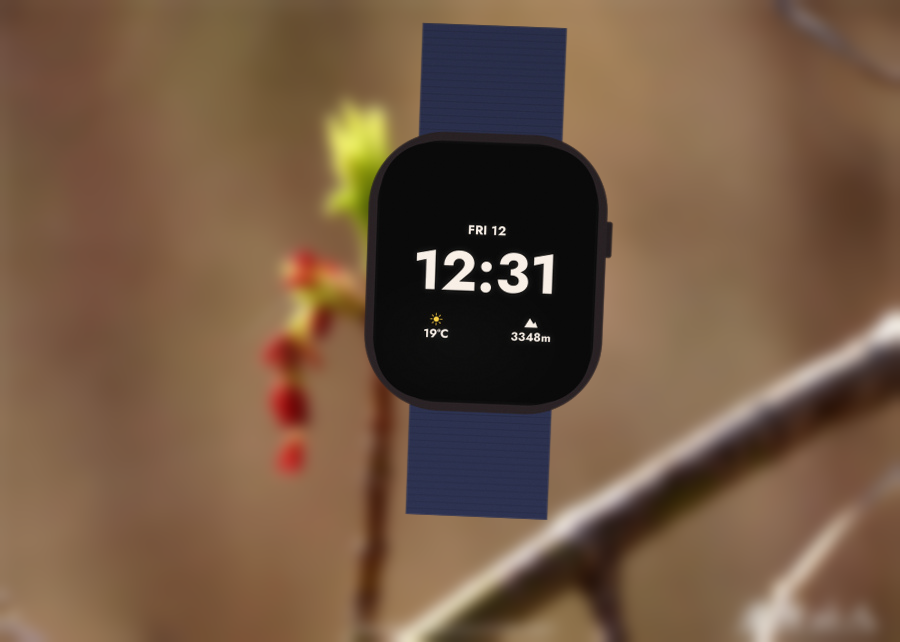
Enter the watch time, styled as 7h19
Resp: 12h31
